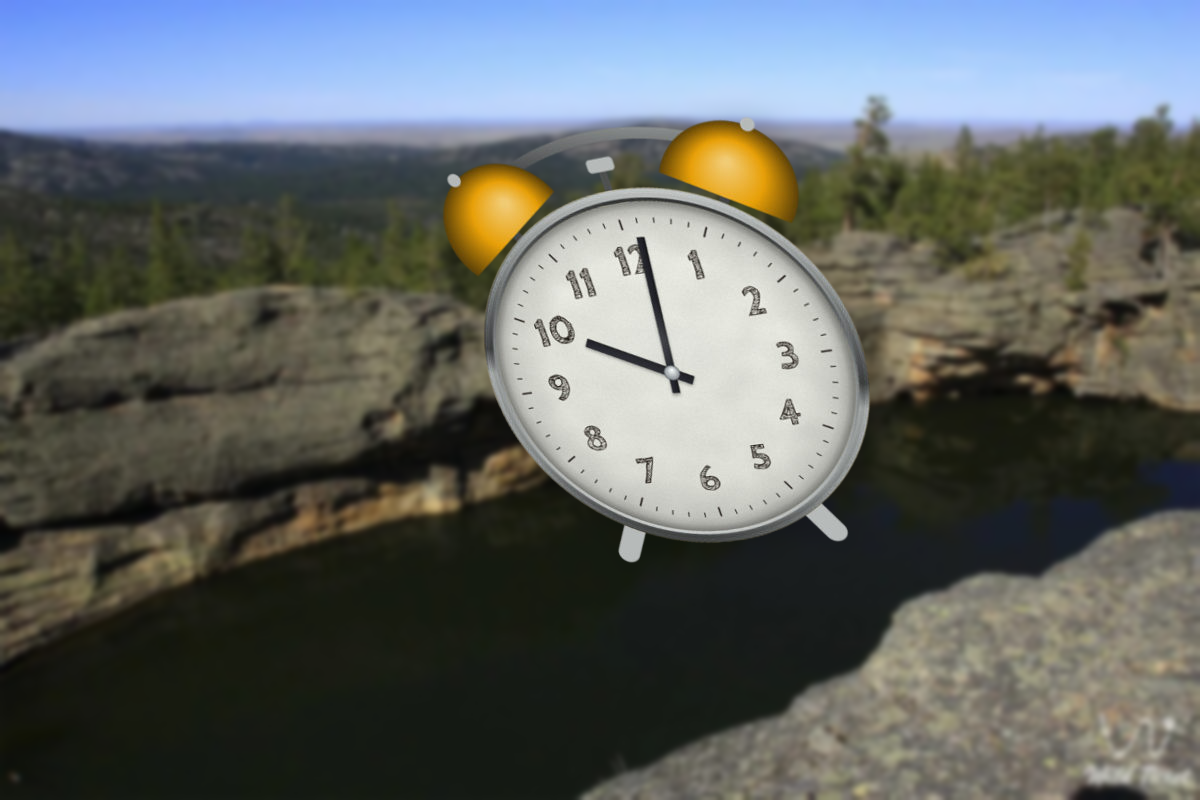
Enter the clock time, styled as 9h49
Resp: 10h01
